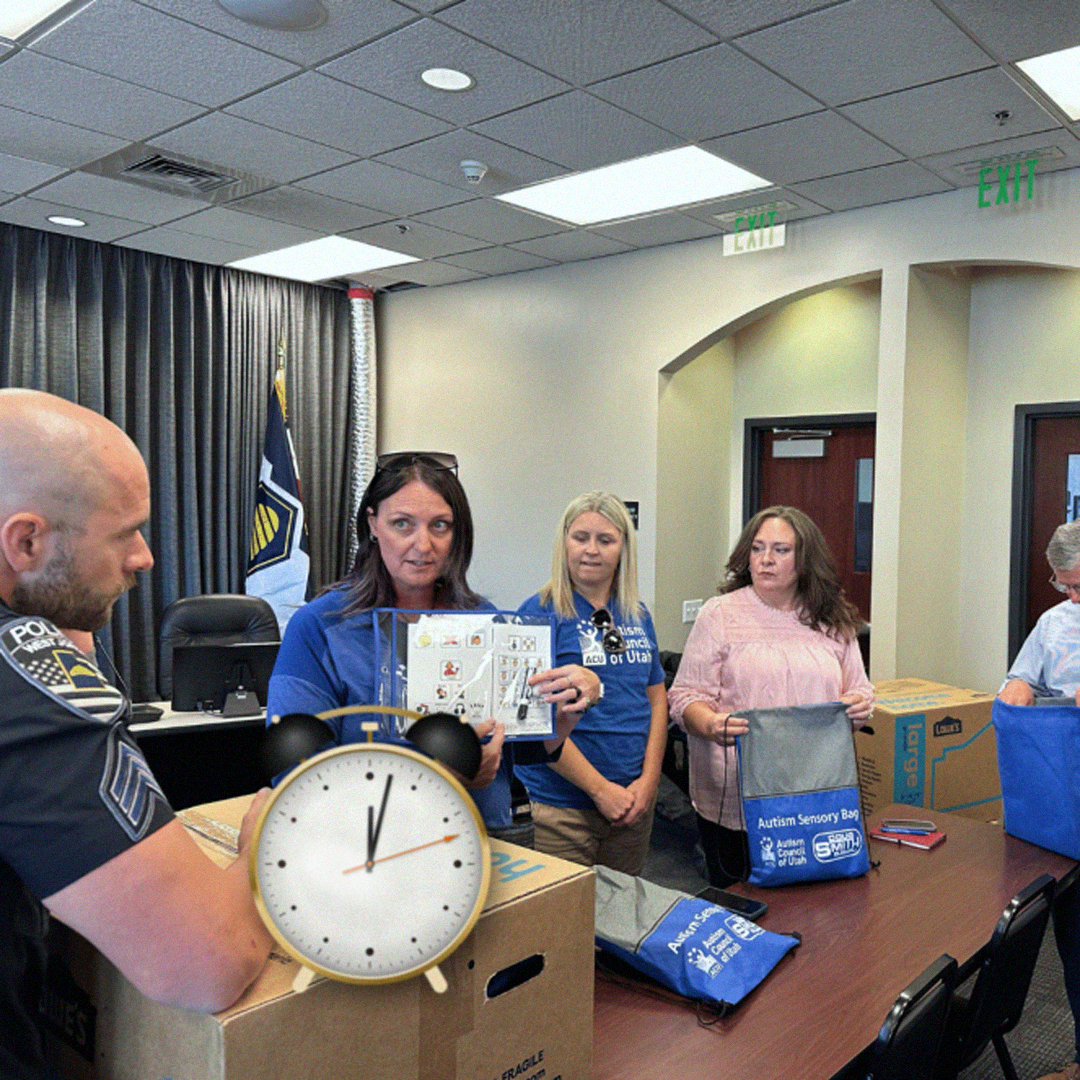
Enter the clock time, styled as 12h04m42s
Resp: 12h02m12s
